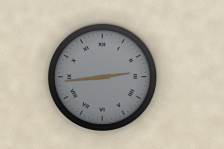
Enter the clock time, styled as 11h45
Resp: 2h44
